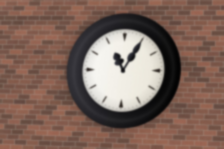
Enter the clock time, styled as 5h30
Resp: 11h05
